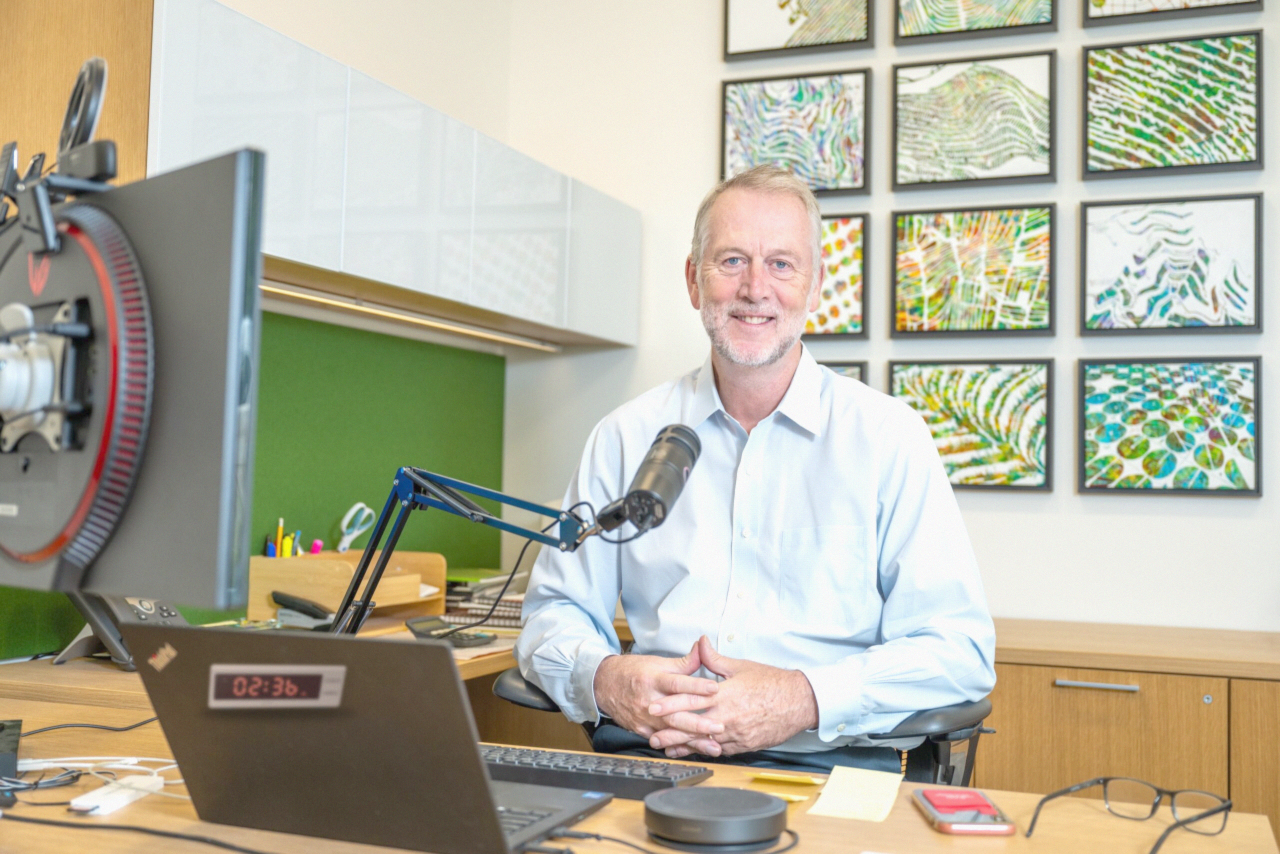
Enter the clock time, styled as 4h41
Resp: 2h36
